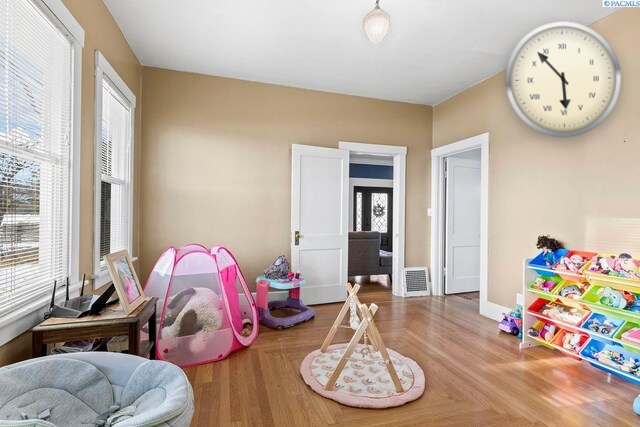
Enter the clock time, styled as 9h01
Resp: 5h53
